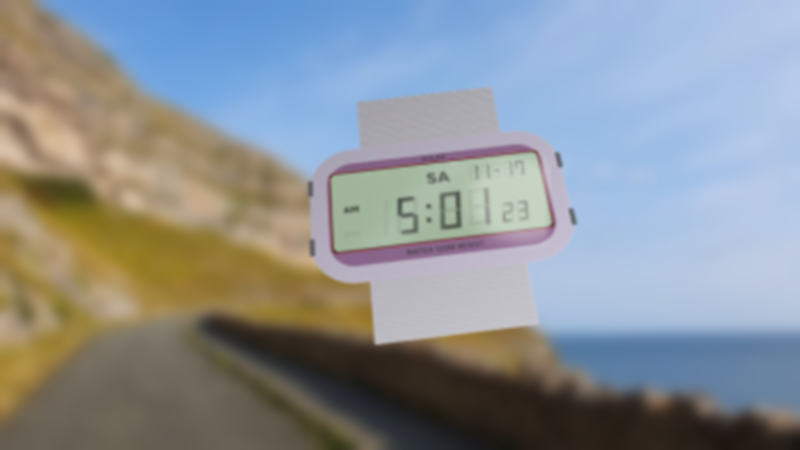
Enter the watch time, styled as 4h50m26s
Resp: 5h01m23s
